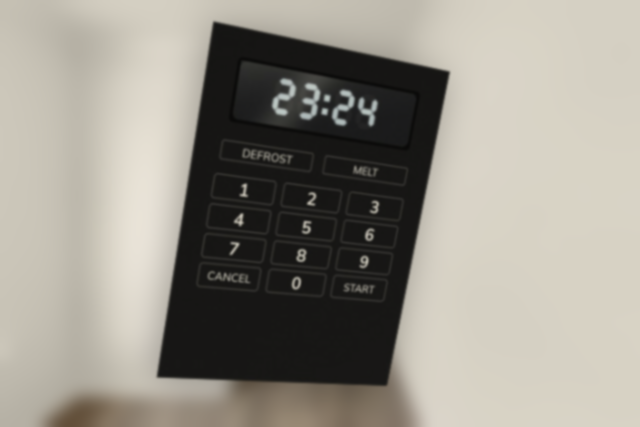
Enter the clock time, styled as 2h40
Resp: 23h24
